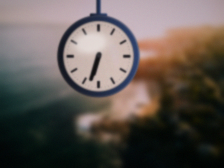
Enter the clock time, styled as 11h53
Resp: 6h33
